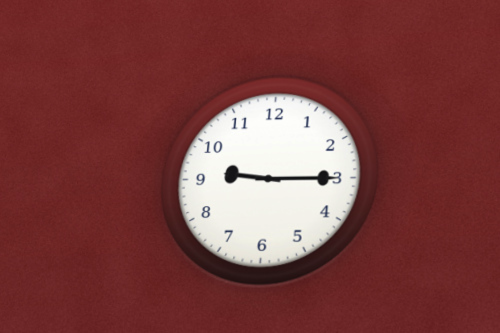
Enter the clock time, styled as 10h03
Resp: 9h15
